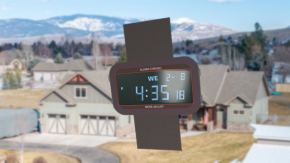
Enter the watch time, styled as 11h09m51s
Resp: 4h35m18s
